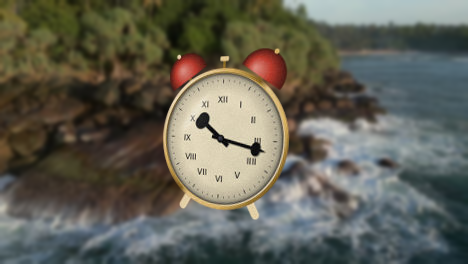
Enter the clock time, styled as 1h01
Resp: 10h17
